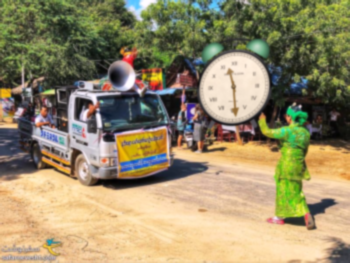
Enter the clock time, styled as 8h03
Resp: 11h29
